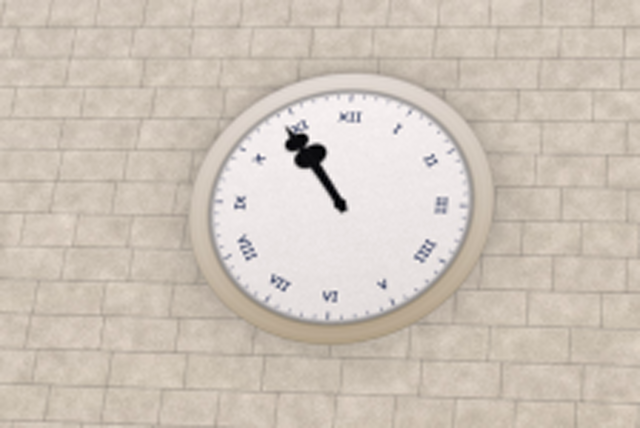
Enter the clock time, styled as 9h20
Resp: 10h54
